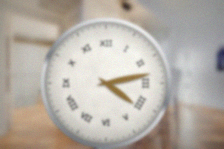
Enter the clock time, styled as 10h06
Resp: 4h13
